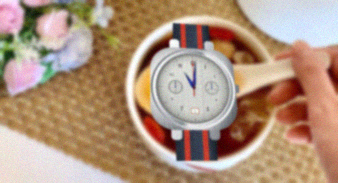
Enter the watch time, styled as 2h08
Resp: 11h01
